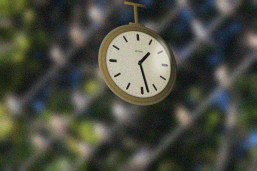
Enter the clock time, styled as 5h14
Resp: 1h28
